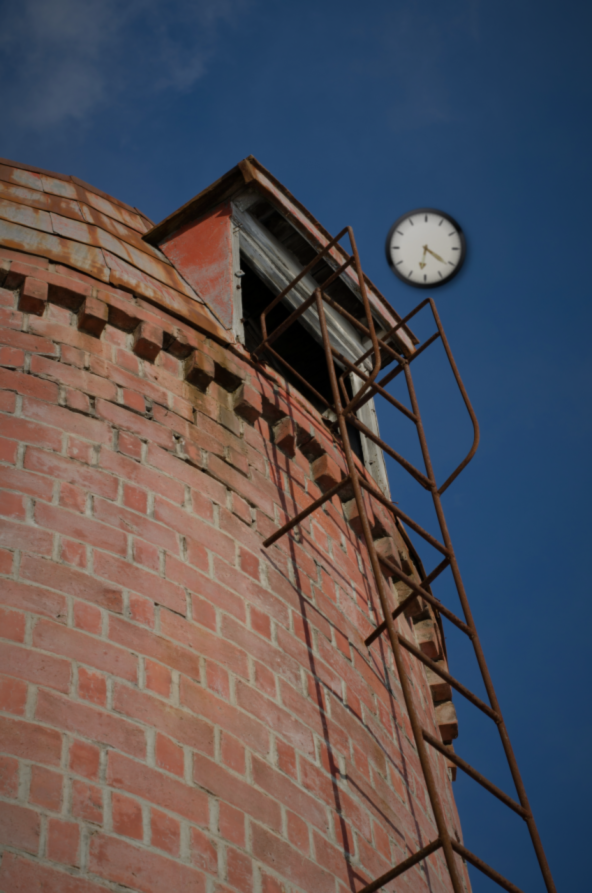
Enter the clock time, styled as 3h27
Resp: 6h21
